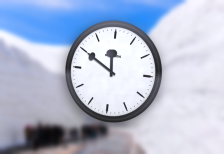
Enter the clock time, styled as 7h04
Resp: 11h50
